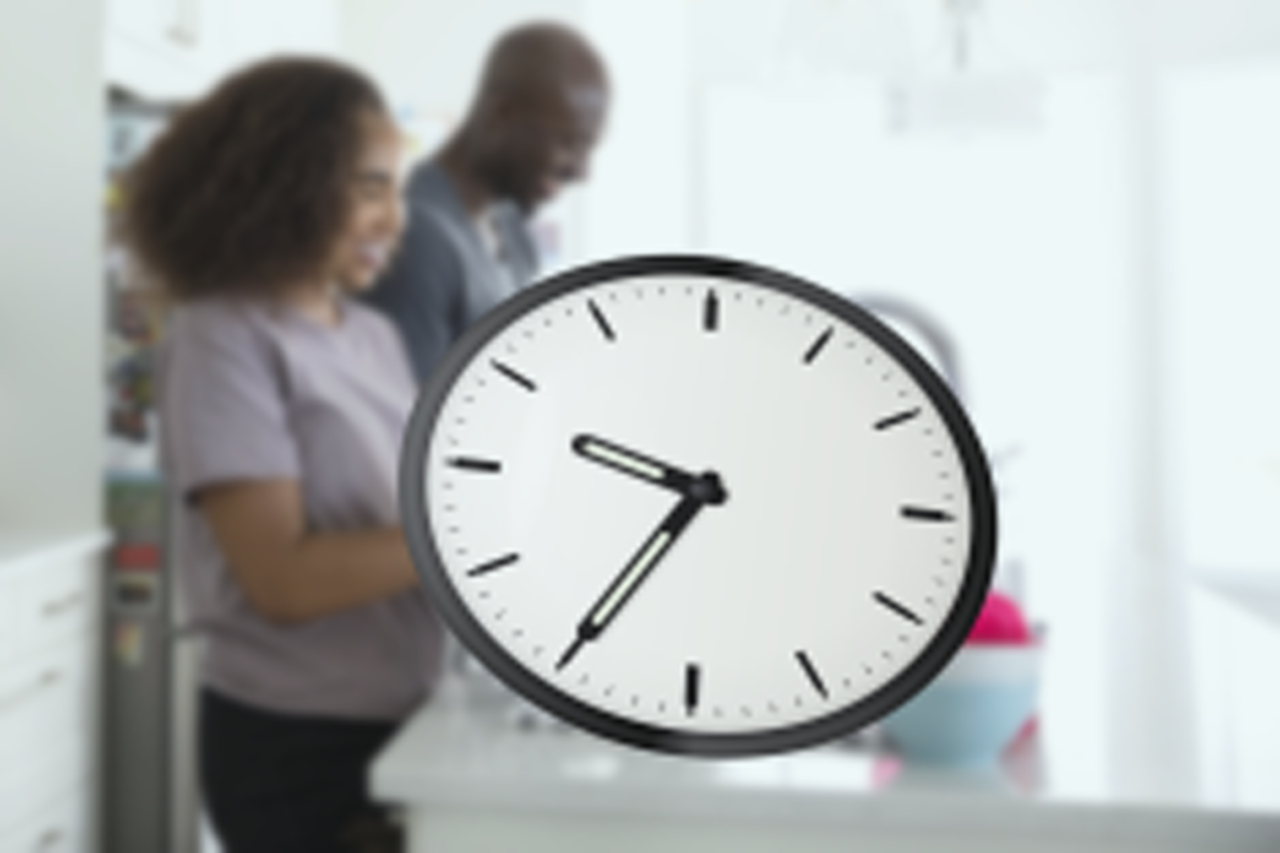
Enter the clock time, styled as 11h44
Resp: 9h35
